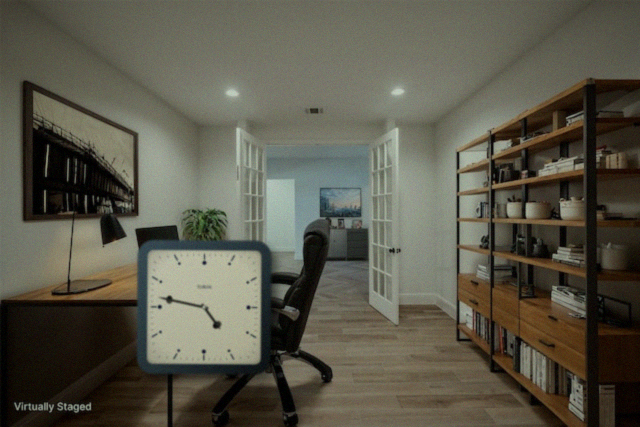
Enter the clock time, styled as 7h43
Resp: 4h47
